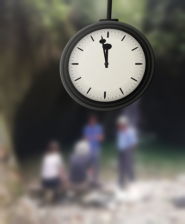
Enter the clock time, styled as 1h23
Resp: 11h58
